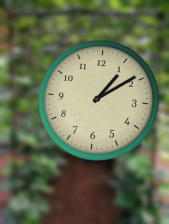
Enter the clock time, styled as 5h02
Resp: 1h09
